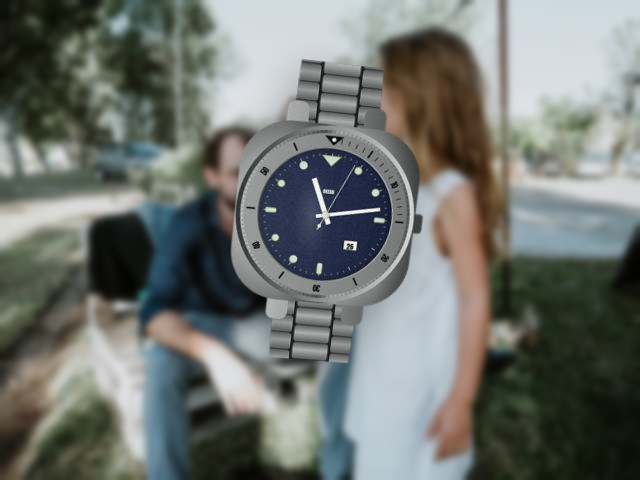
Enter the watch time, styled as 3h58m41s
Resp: 11h13m04s
